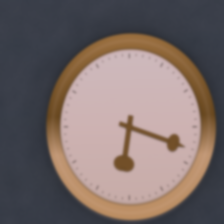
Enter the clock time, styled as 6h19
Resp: 6h18
